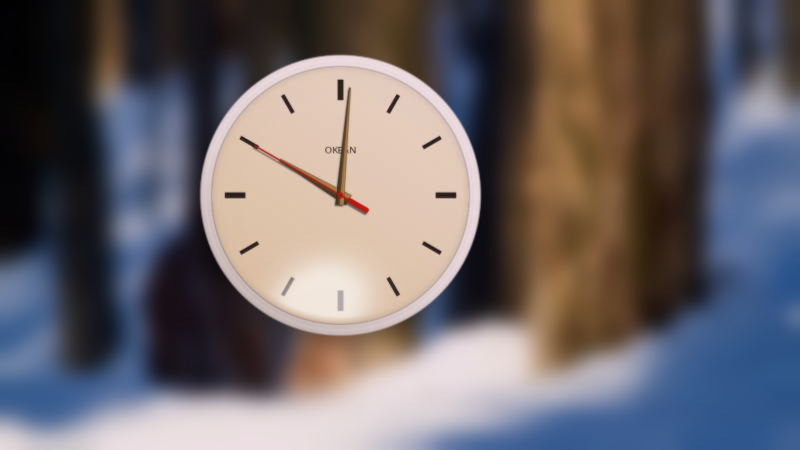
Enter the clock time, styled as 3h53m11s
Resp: 10h00m50s
